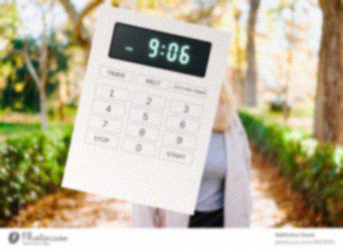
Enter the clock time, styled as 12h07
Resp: 9h06
